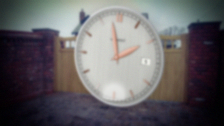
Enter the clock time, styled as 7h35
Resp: 1h58
